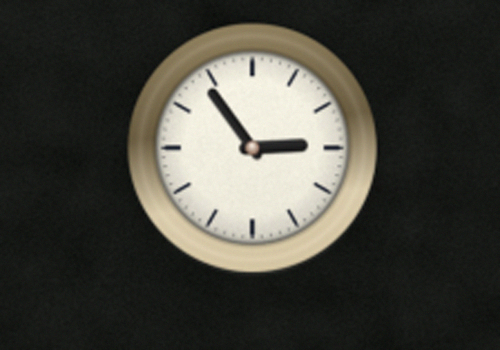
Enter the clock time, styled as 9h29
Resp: 2h54
